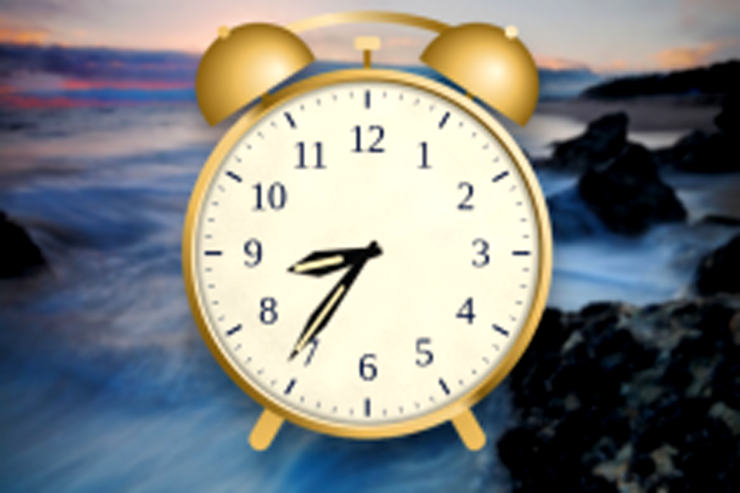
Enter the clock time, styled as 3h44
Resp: 8h36
